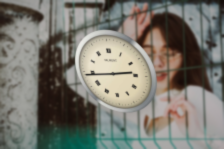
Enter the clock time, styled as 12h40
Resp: 2h44
